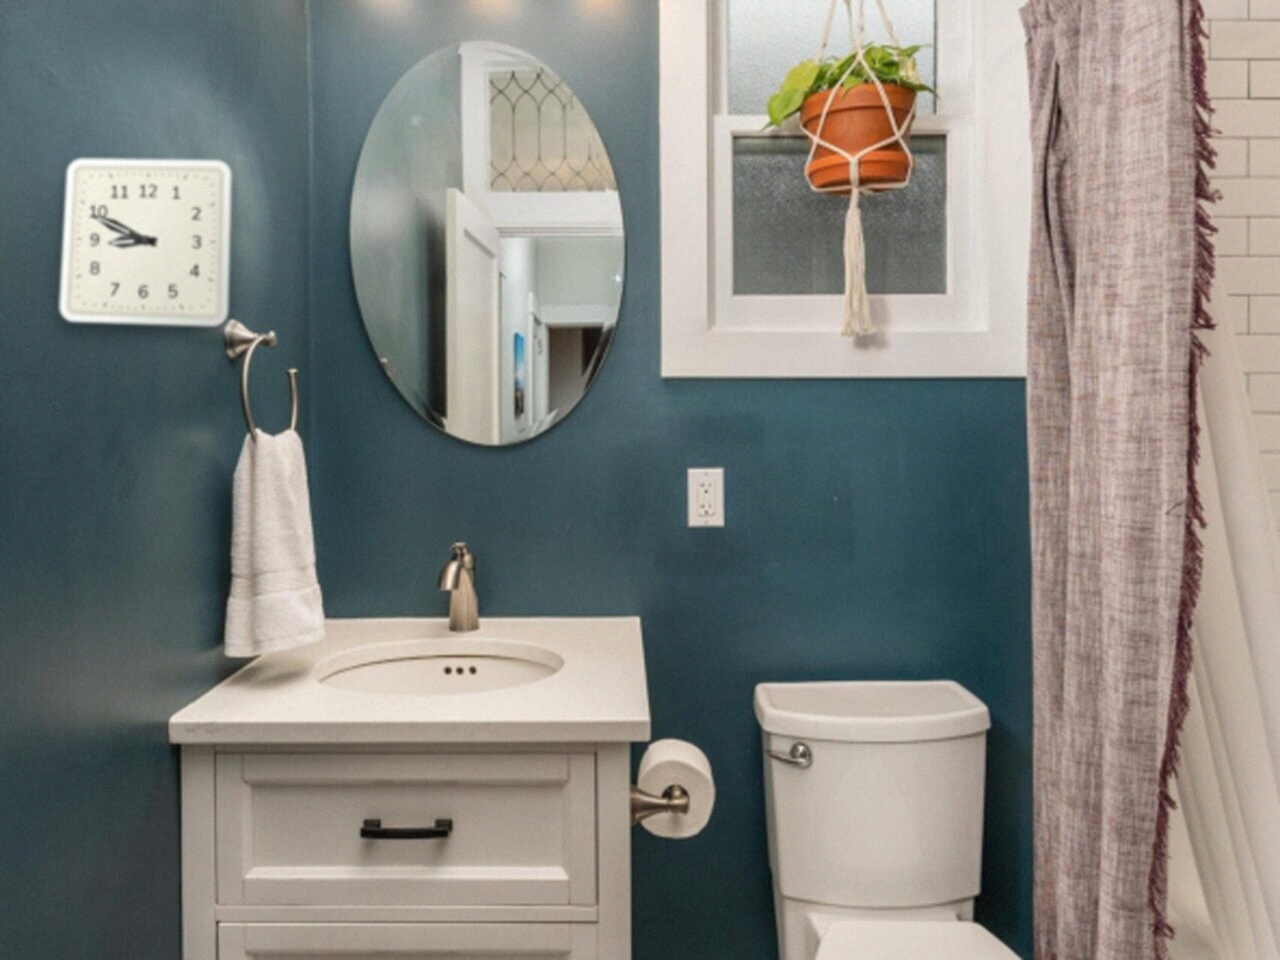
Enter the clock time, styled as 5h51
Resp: 8h49
